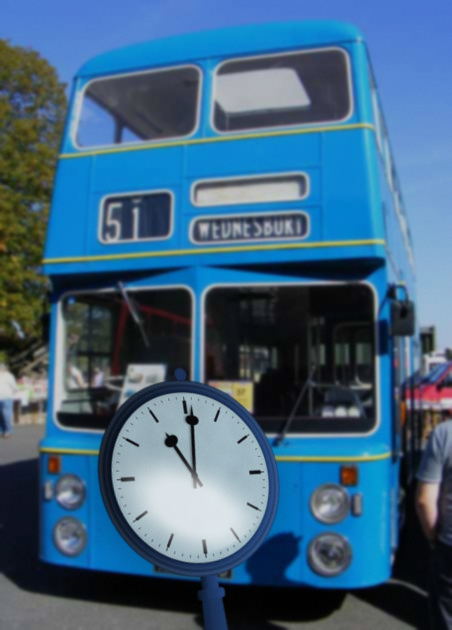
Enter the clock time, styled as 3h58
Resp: 11h01
